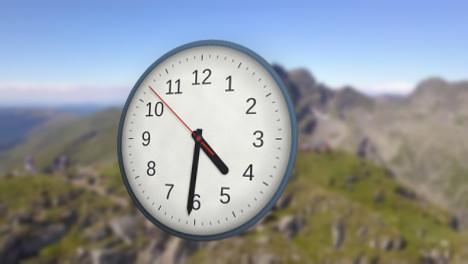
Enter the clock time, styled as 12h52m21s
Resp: 4h30m52s
